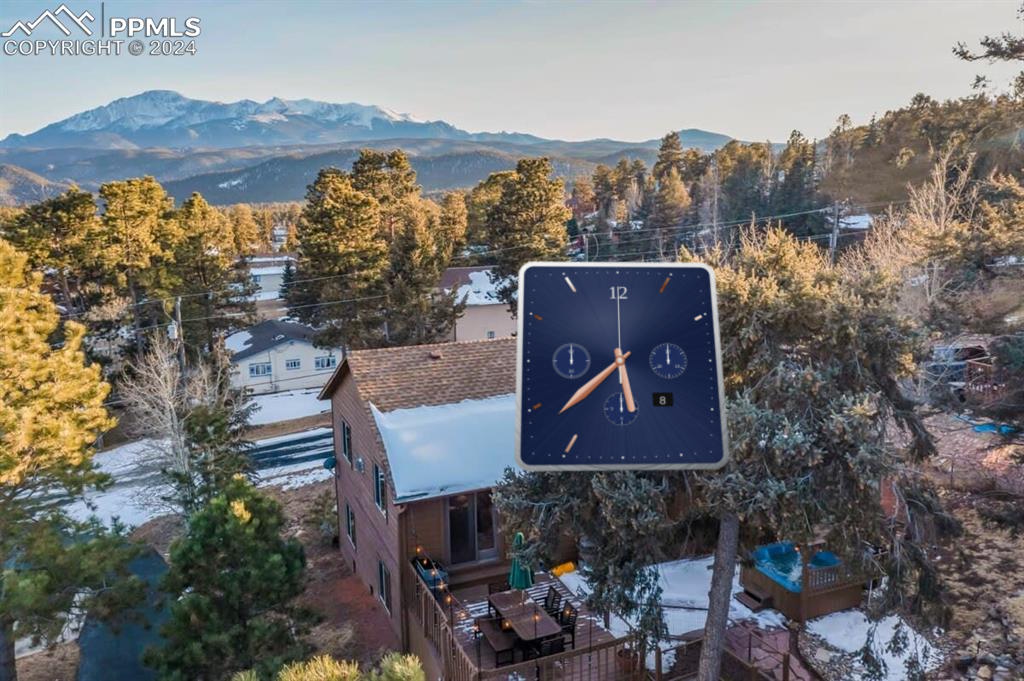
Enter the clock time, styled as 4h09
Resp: 5h38
